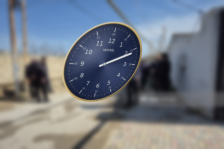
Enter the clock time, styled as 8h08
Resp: 2h11
